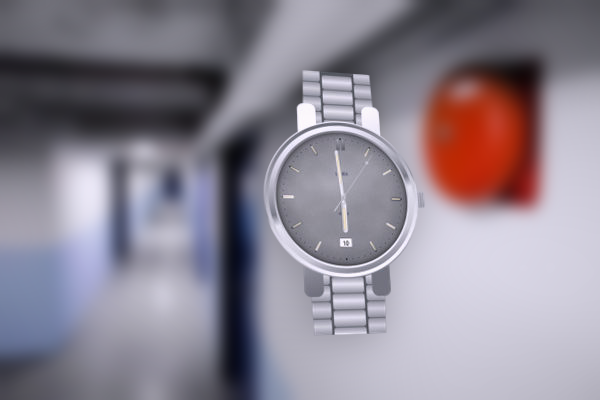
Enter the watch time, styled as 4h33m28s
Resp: 5h59m06s
